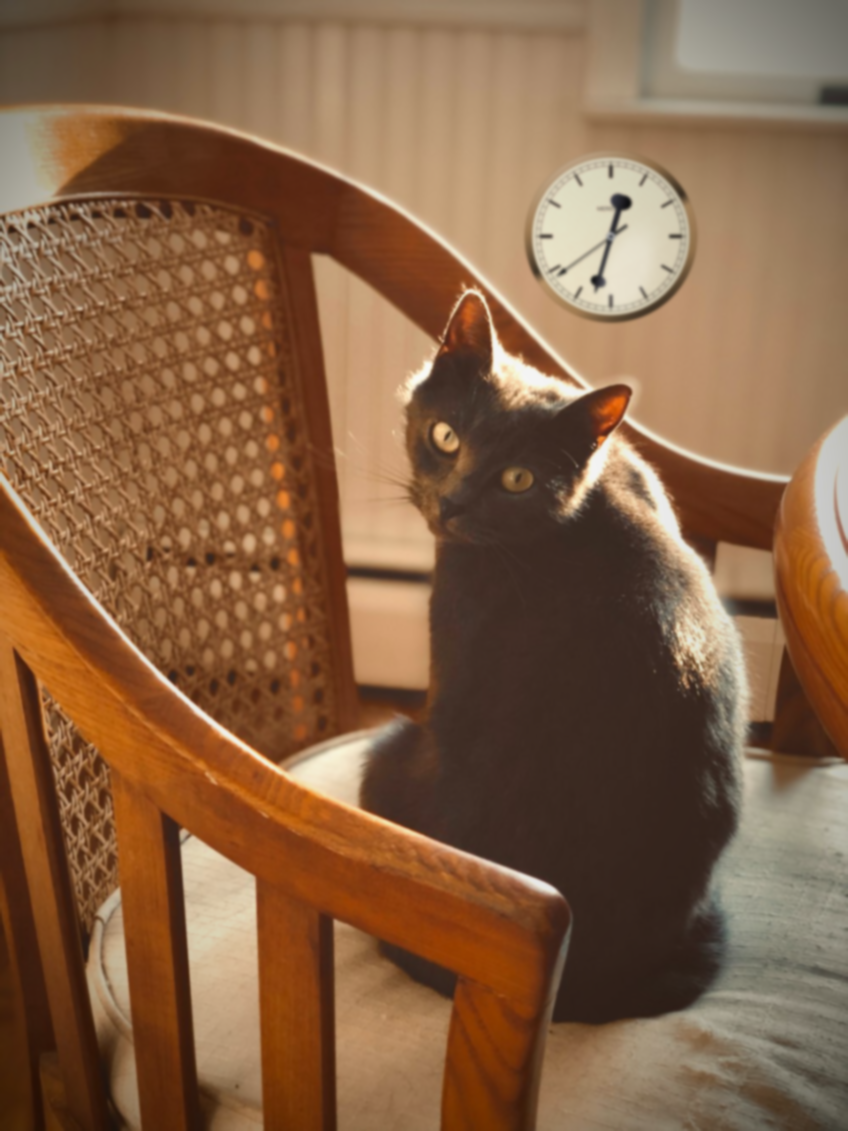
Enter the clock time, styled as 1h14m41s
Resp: 12h32m39s
